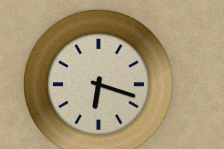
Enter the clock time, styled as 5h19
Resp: 6h18
